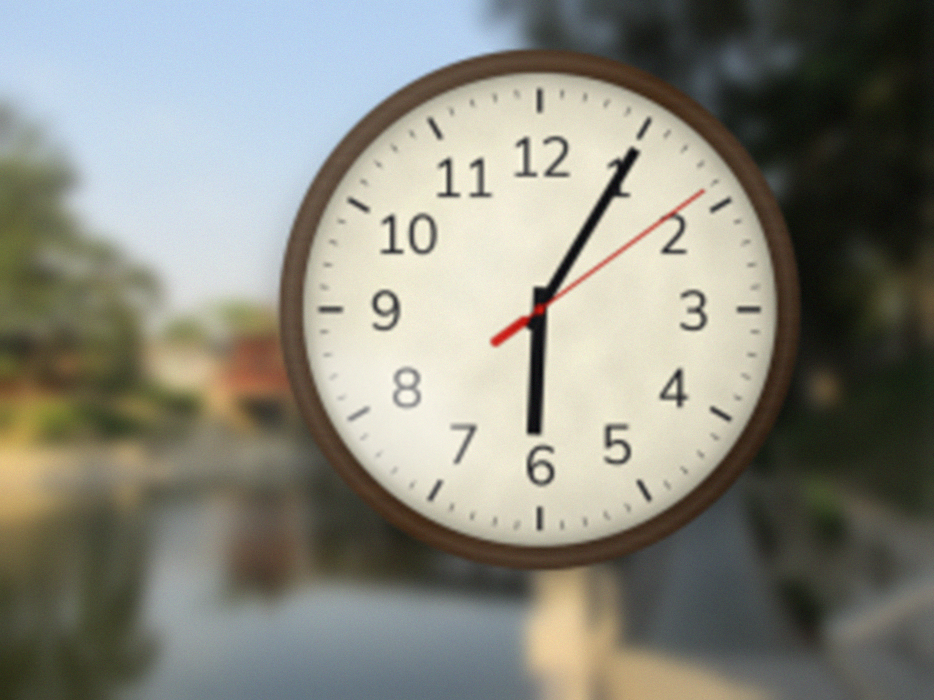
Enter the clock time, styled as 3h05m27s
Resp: 6h05m09s
